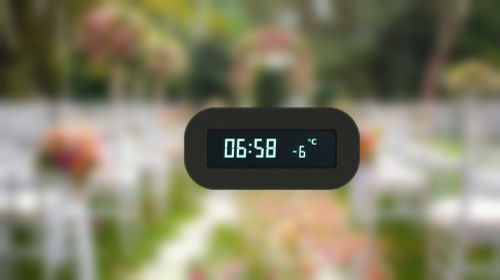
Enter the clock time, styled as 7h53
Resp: 6h58
